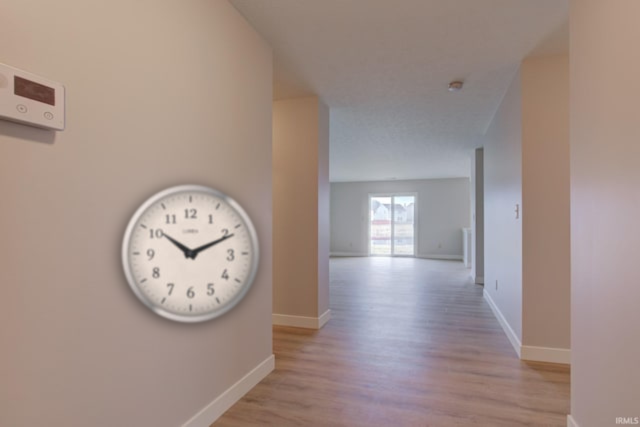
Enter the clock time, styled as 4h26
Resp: 10h11
